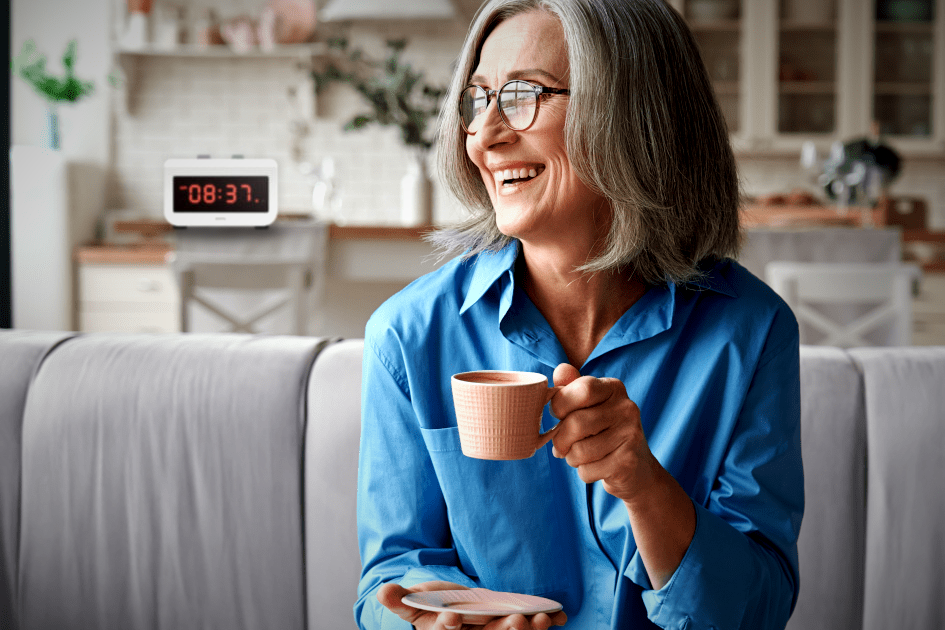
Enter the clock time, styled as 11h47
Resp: 8h37
